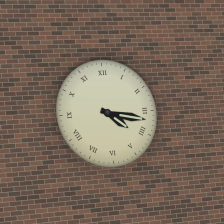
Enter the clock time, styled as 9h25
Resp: 4h17
